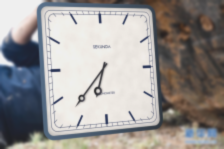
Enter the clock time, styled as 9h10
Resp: 6h37
